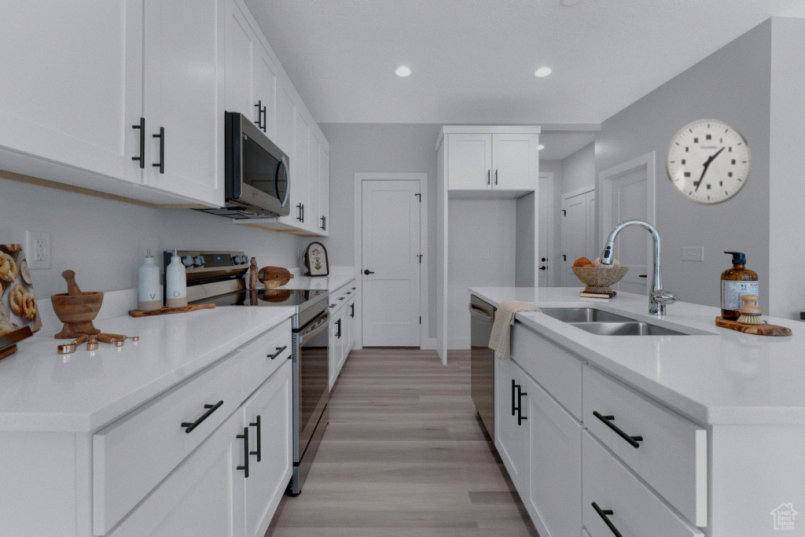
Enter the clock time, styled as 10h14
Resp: 1h34
